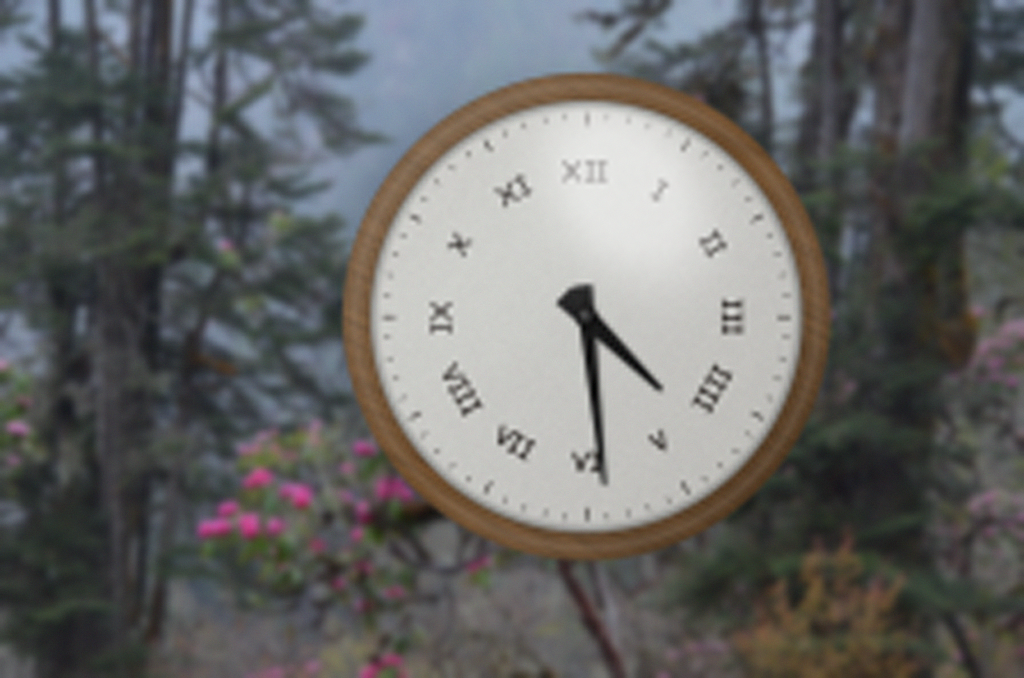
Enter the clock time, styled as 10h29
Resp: 4h29
